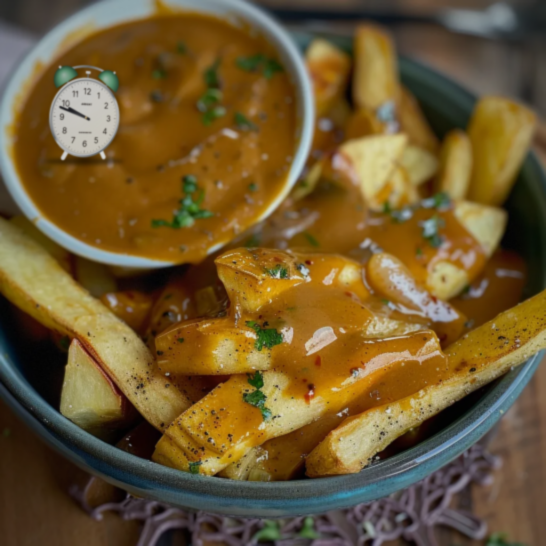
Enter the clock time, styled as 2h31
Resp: 9h48
